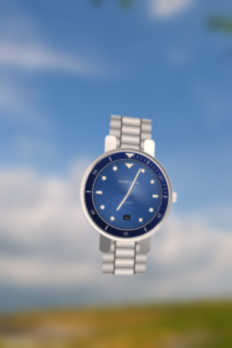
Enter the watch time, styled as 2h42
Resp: 7h04
